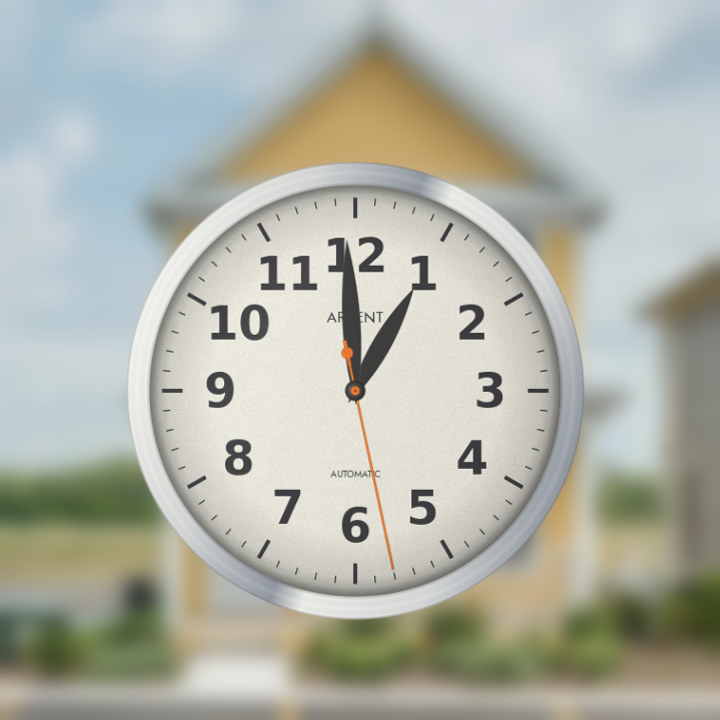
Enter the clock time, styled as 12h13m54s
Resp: 12h59m28s
